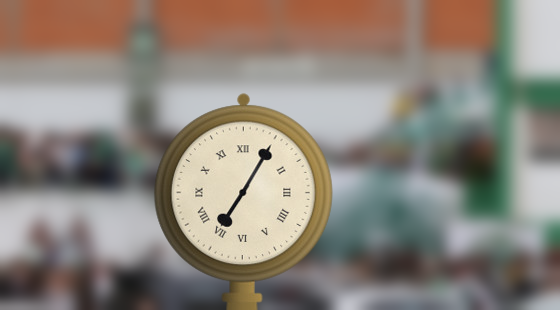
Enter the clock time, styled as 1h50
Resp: 7h05
